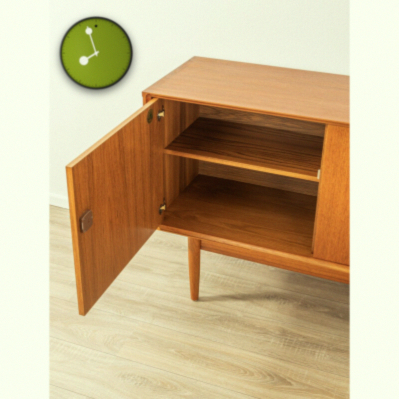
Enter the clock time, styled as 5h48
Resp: 7h57
